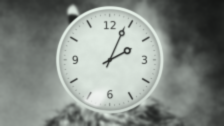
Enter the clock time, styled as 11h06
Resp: 2h04
